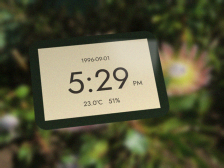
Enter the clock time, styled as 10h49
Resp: 5h29
